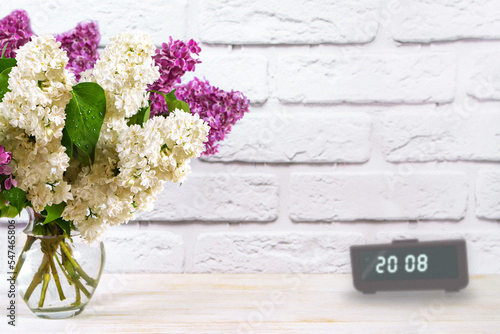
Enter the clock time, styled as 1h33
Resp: 20h08
